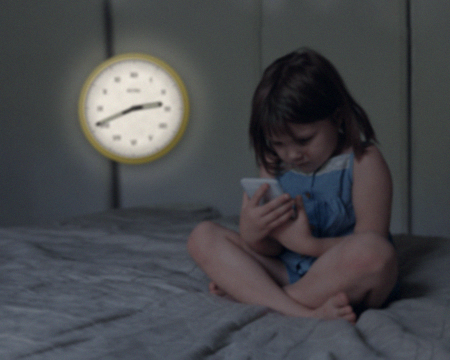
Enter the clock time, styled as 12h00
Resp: 2h41
